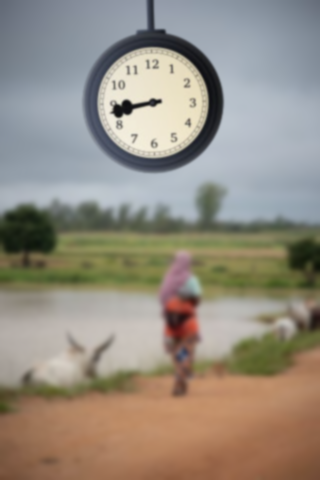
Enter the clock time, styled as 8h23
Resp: 8h43
